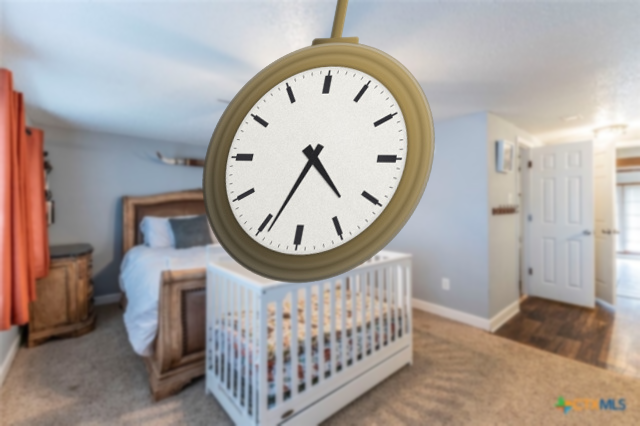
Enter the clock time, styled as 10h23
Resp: 4h34
